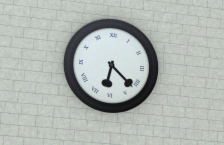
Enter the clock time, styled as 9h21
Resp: 6h22
